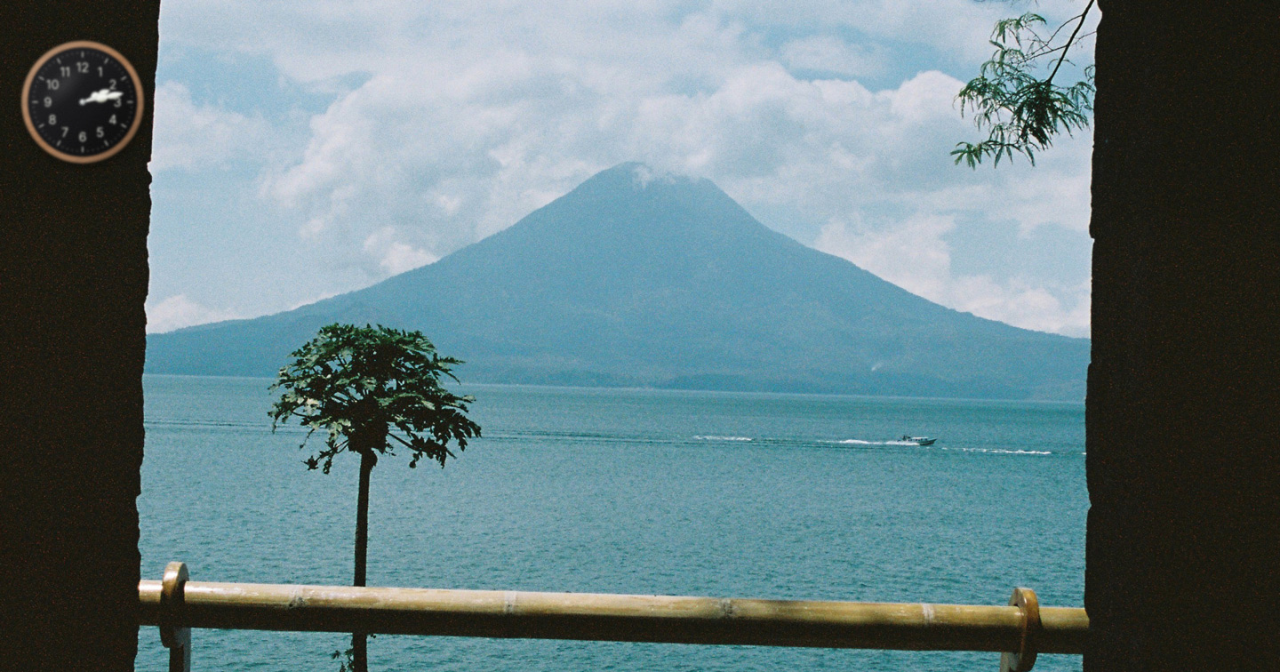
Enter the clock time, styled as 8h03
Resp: 2h13
